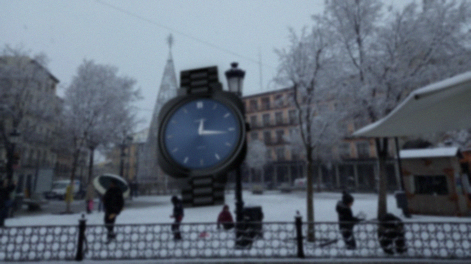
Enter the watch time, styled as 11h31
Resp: 12h16
